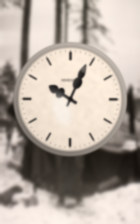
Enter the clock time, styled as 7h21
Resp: 10h04
